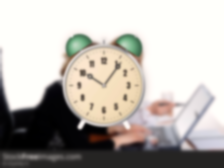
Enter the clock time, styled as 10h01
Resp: 10h06
